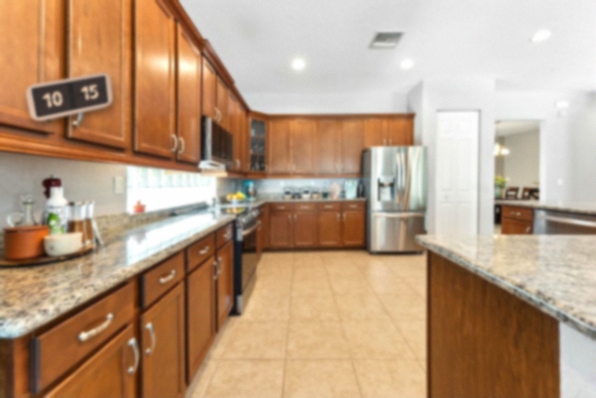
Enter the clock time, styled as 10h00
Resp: 10h15
